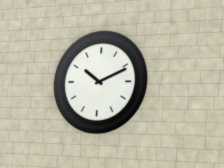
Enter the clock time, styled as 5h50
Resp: 10h11
